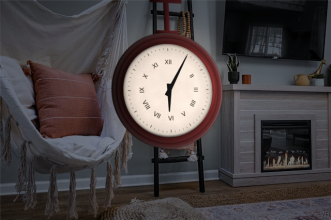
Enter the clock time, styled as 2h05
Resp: 6h05
